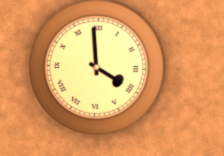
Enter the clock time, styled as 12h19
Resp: 3h59
